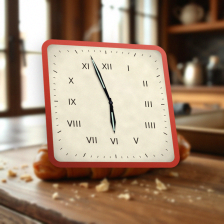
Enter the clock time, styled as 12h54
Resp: 5h57
